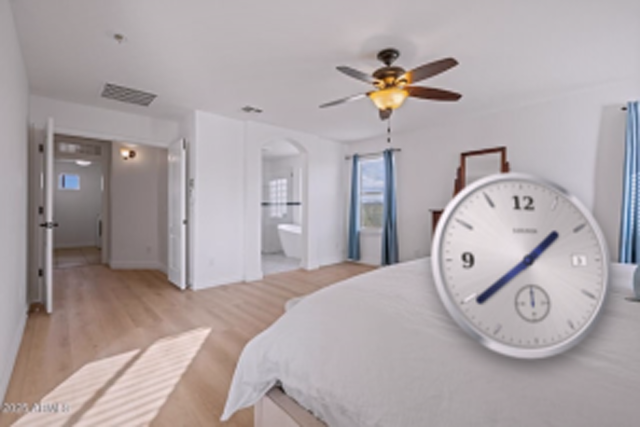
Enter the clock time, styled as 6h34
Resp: 1h39
